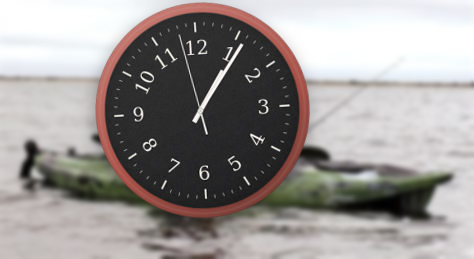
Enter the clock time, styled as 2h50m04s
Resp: 1h05m58s
